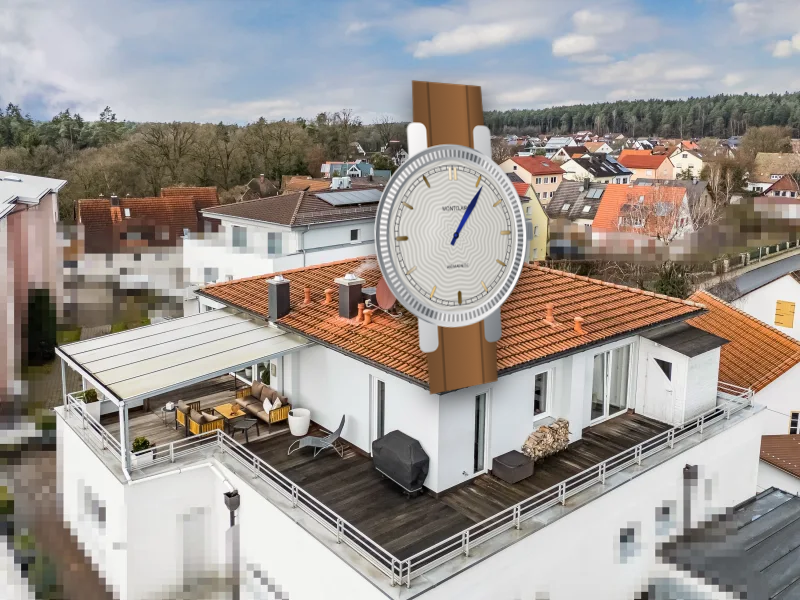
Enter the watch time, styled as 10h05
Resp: 1h06
